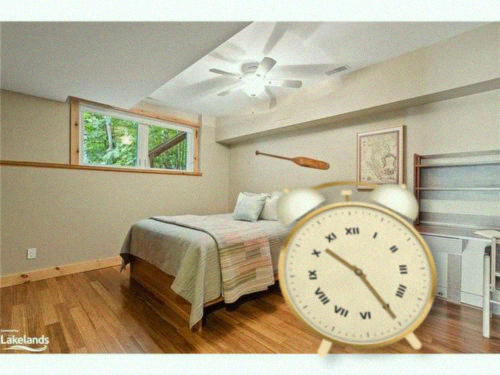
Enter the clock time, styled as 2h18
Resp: 10h25
